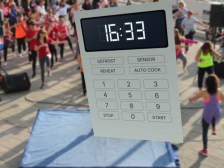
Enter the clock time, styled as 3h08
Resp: 16h33
